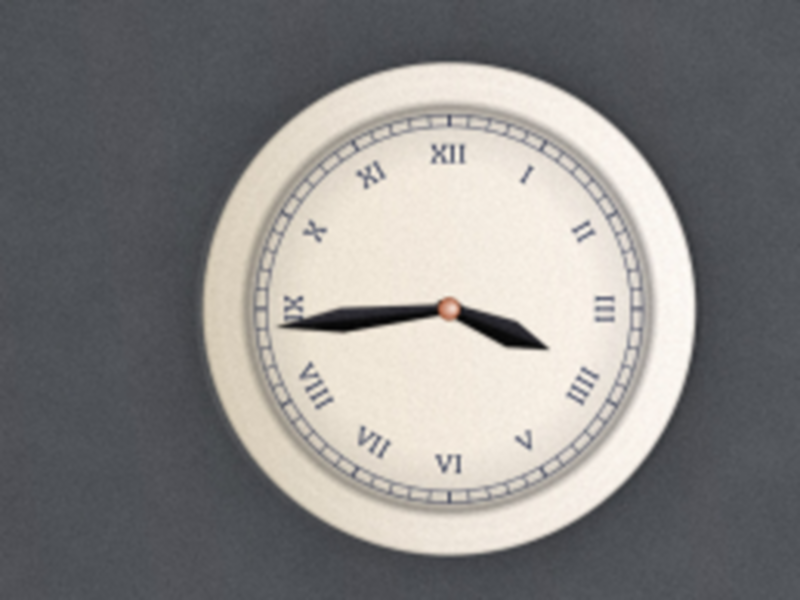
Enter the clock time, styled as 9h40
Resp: 3h44
